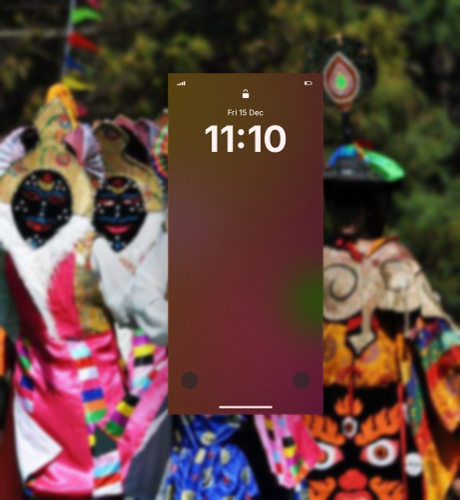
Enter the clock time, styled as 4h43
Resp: 11h10
